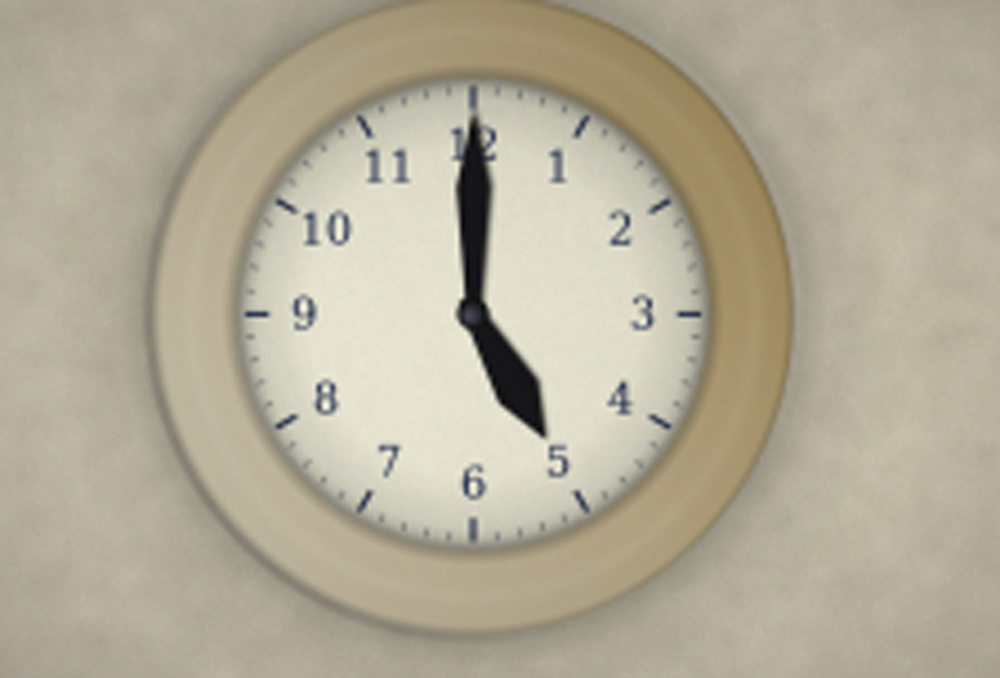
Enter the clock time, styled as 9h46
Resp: 5h00
